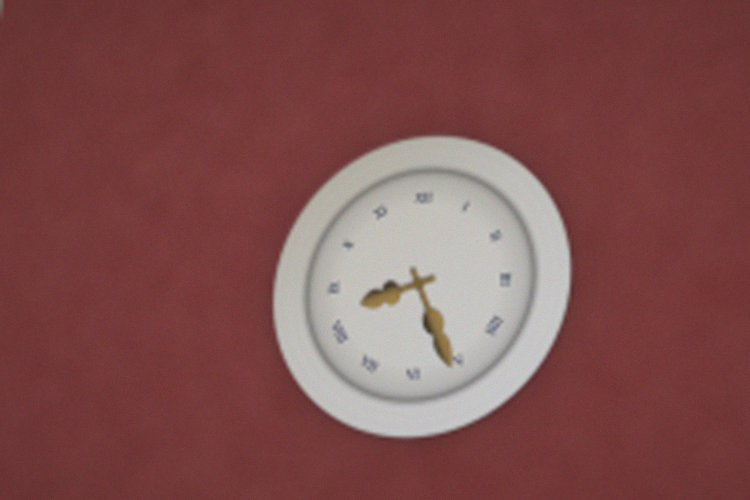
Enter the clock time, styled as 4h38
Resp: 8h26
